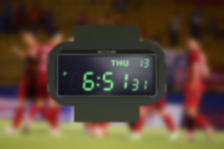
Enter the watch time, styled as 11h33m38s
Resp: 6h51m31s
